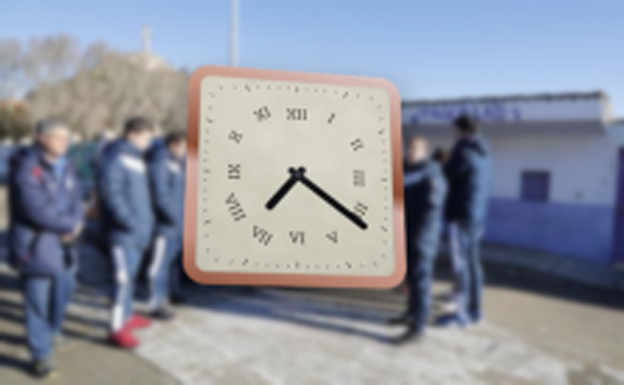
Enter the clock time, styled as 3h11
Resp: 7h21
